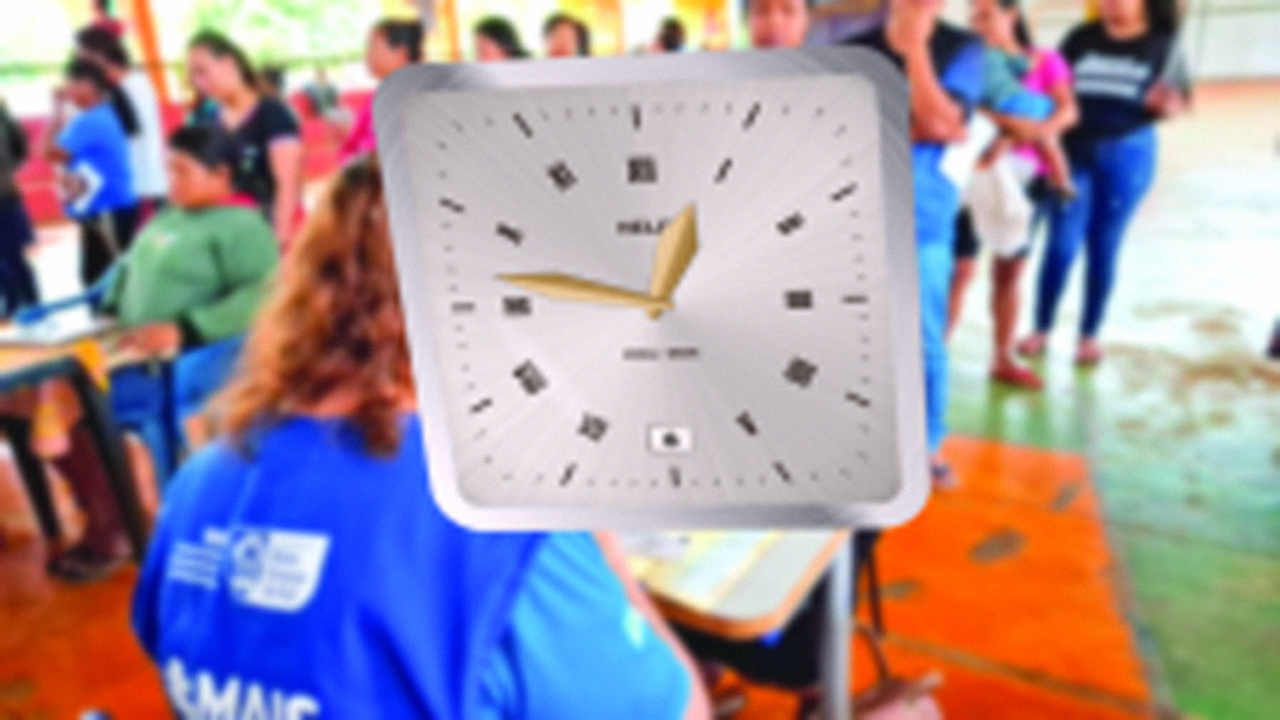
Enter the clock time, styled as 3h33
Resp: 12h47
